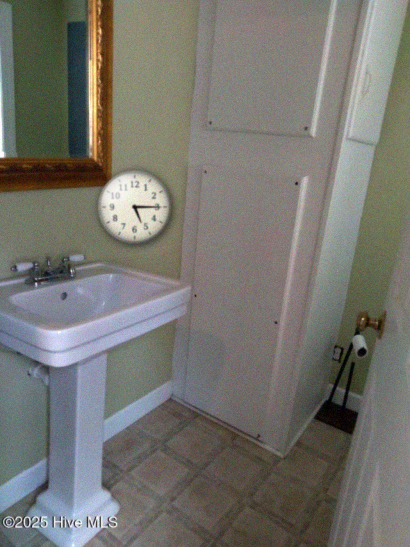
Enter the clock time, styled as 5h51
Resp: 5h15
